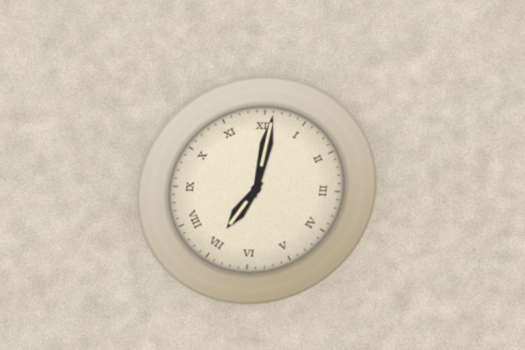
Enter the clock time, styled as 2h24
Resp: 7h01
